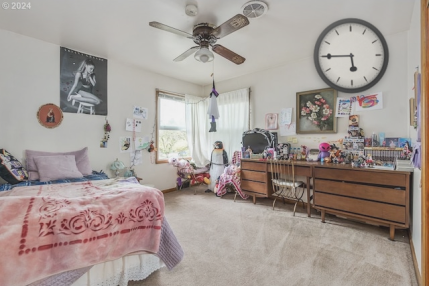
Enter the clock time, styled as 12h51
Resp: 5h45
